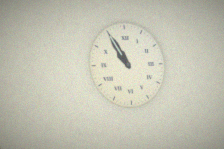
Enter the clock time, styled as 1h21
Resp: 10h55
